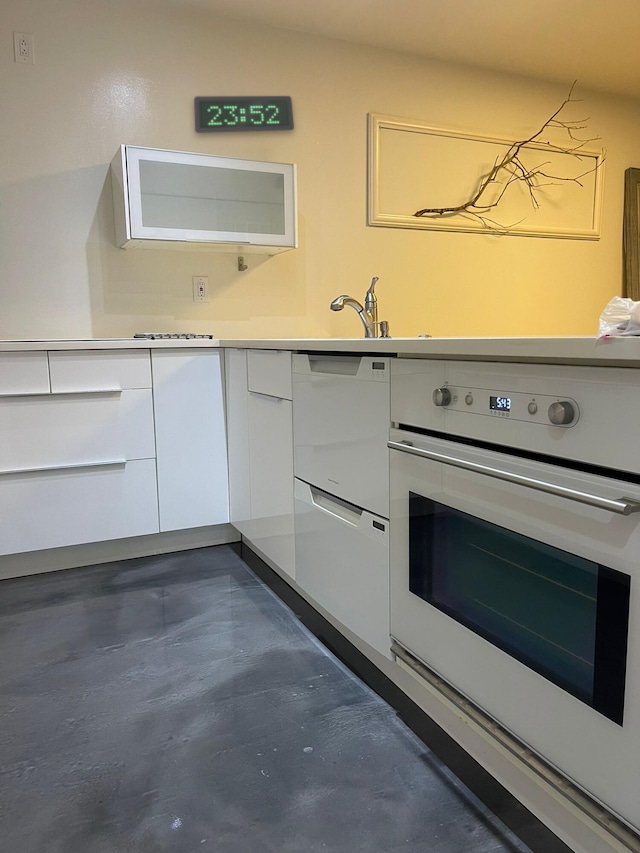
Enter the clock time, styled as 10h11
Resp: 23h52
